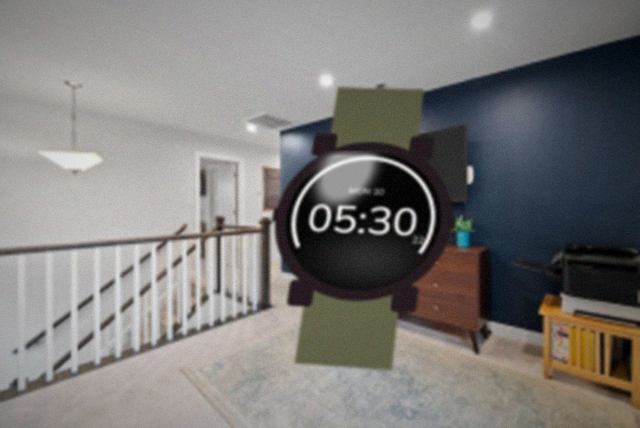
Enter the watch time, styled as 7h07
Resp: 5h30
